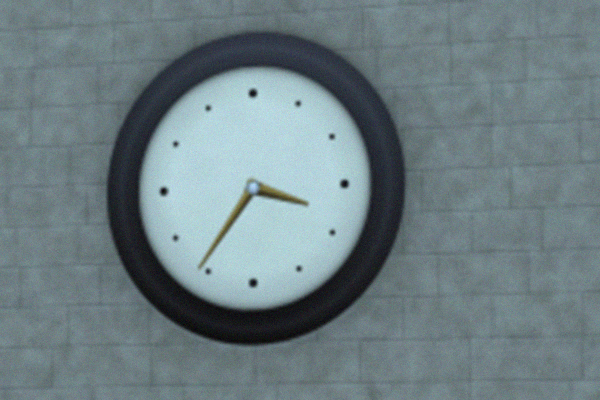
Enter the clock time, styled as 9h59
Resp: 3h36
